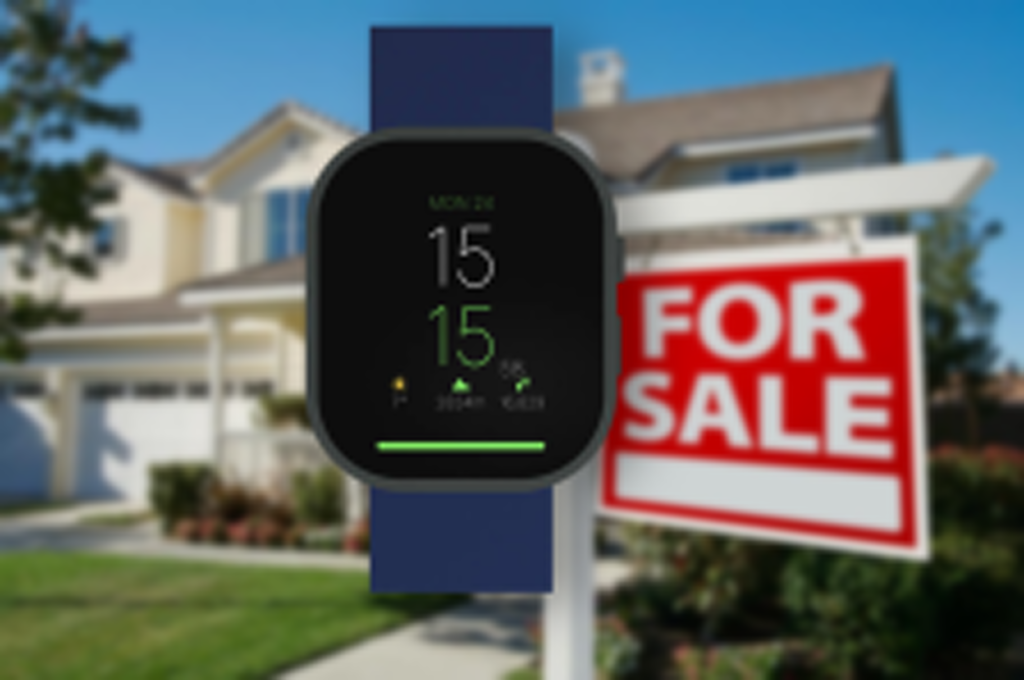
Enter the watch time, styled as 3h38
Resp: 15h15
